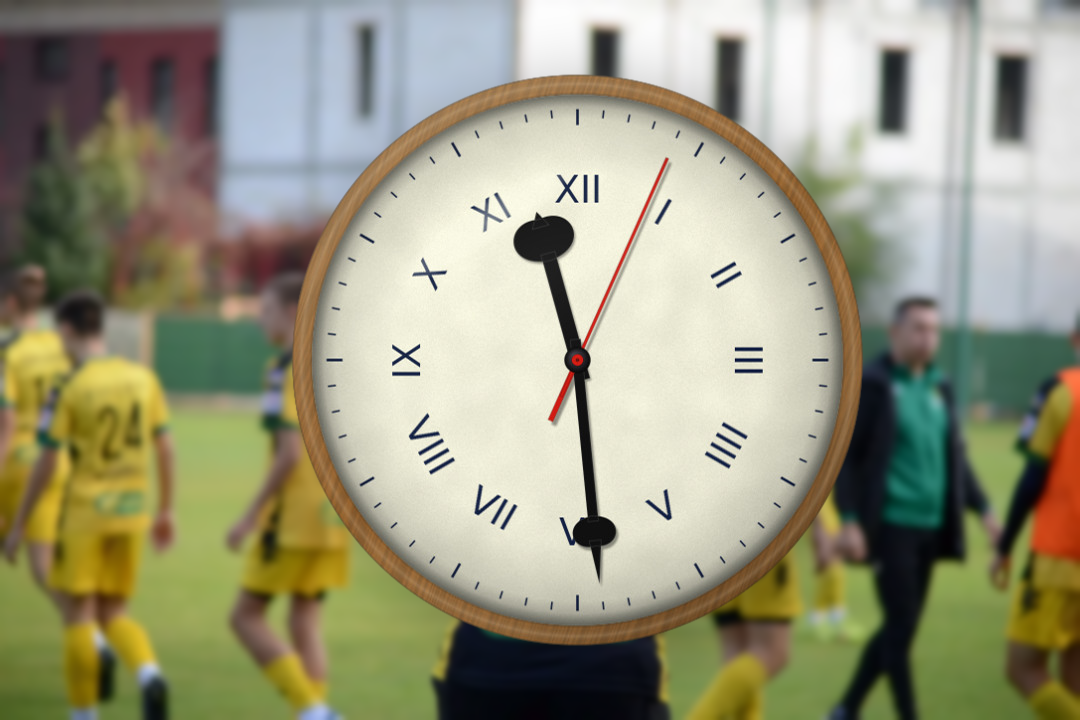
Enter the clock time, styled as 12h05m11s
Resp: 11h29m04s
